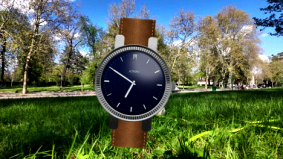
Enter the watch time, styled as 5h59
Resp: 6h50
